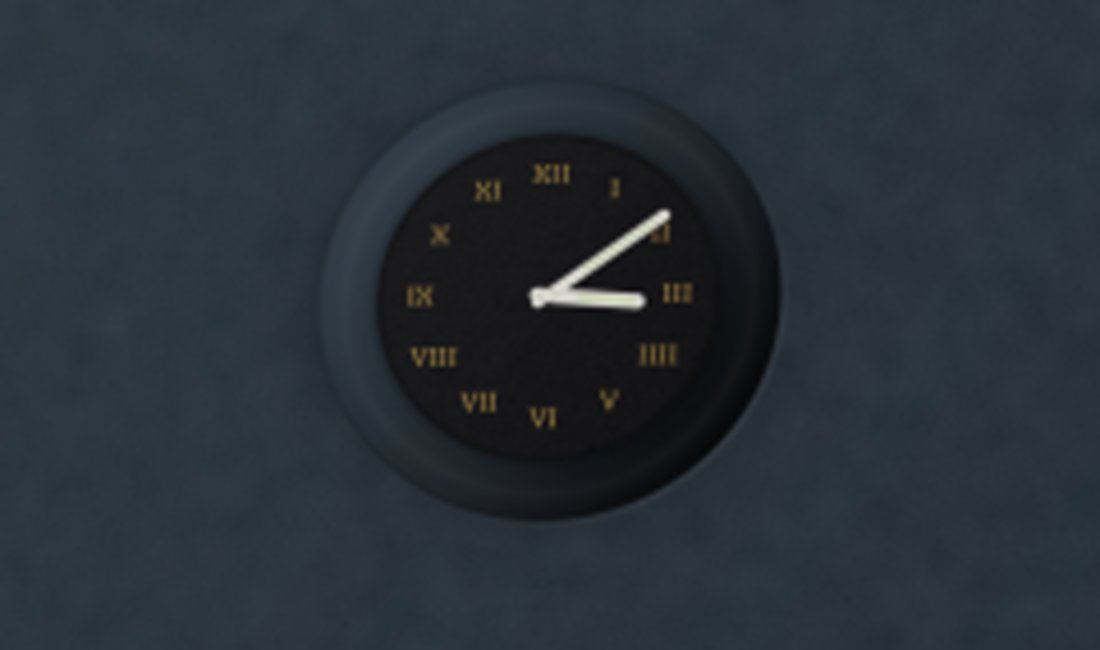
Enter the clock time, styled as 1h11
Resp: 3h09
